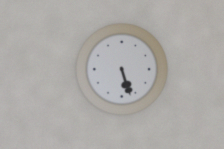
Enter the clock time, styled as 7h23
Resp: 5h27
